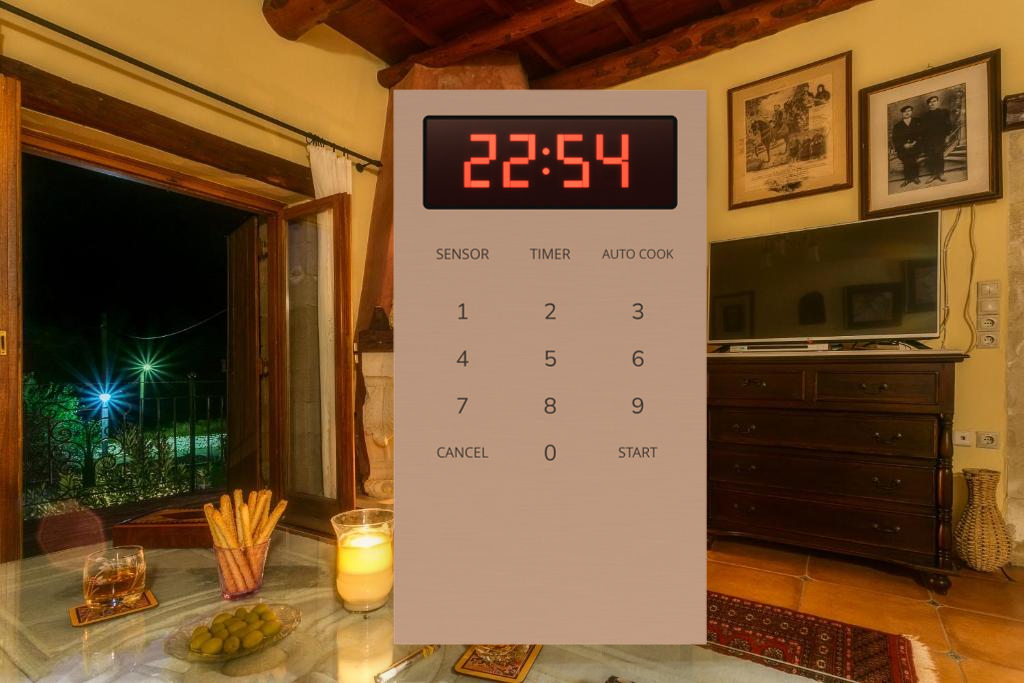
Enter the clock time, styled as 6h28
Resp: 22h54
